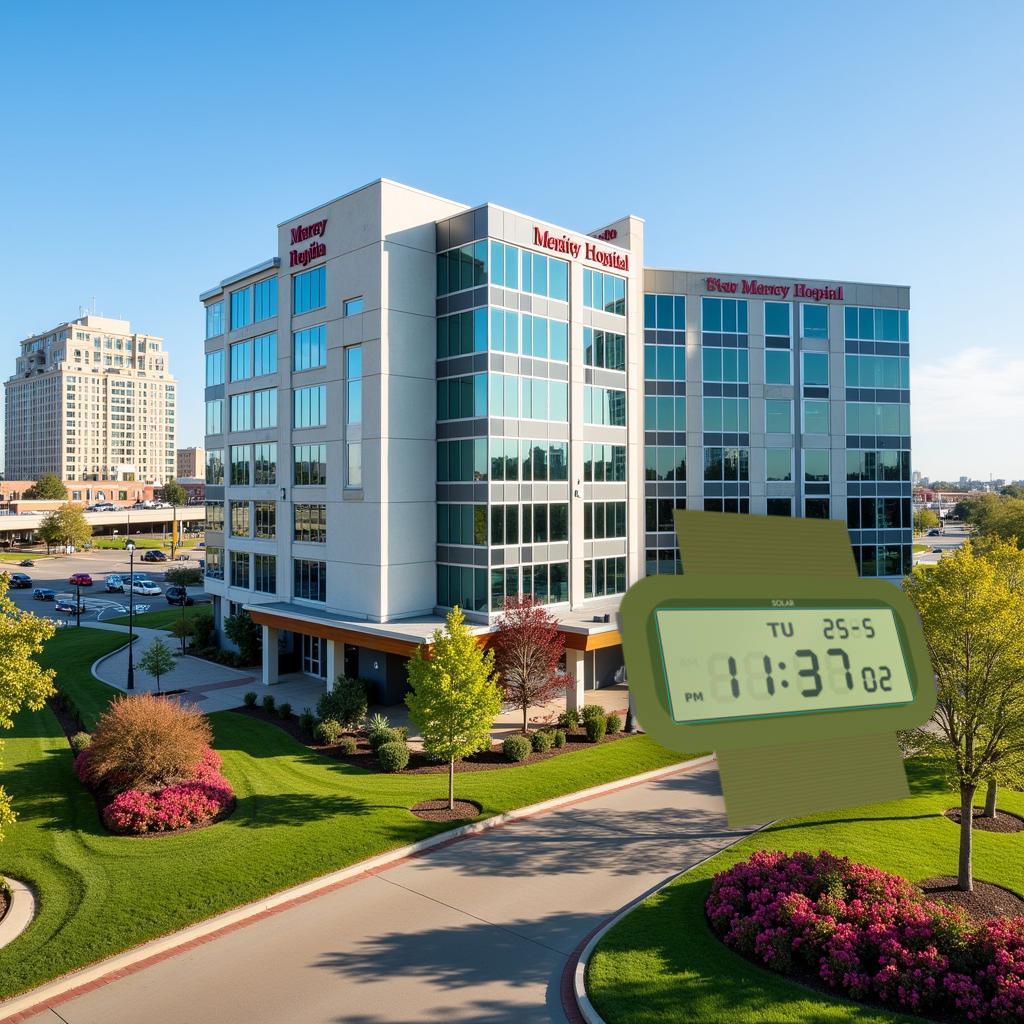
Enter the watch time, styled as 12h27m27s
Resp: 11h37m02s
